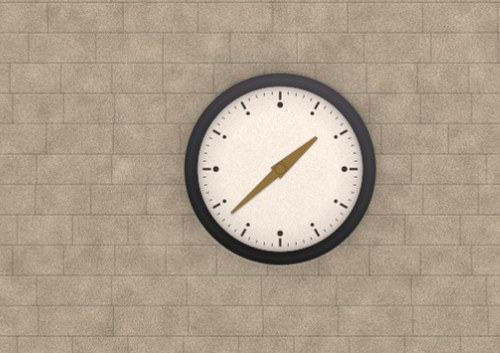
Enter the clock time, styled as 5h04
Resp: 1h38
